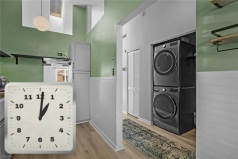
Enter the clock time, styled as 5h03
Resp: 1h01
